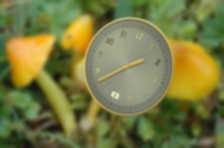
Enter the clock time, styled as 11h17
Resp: 1h37
